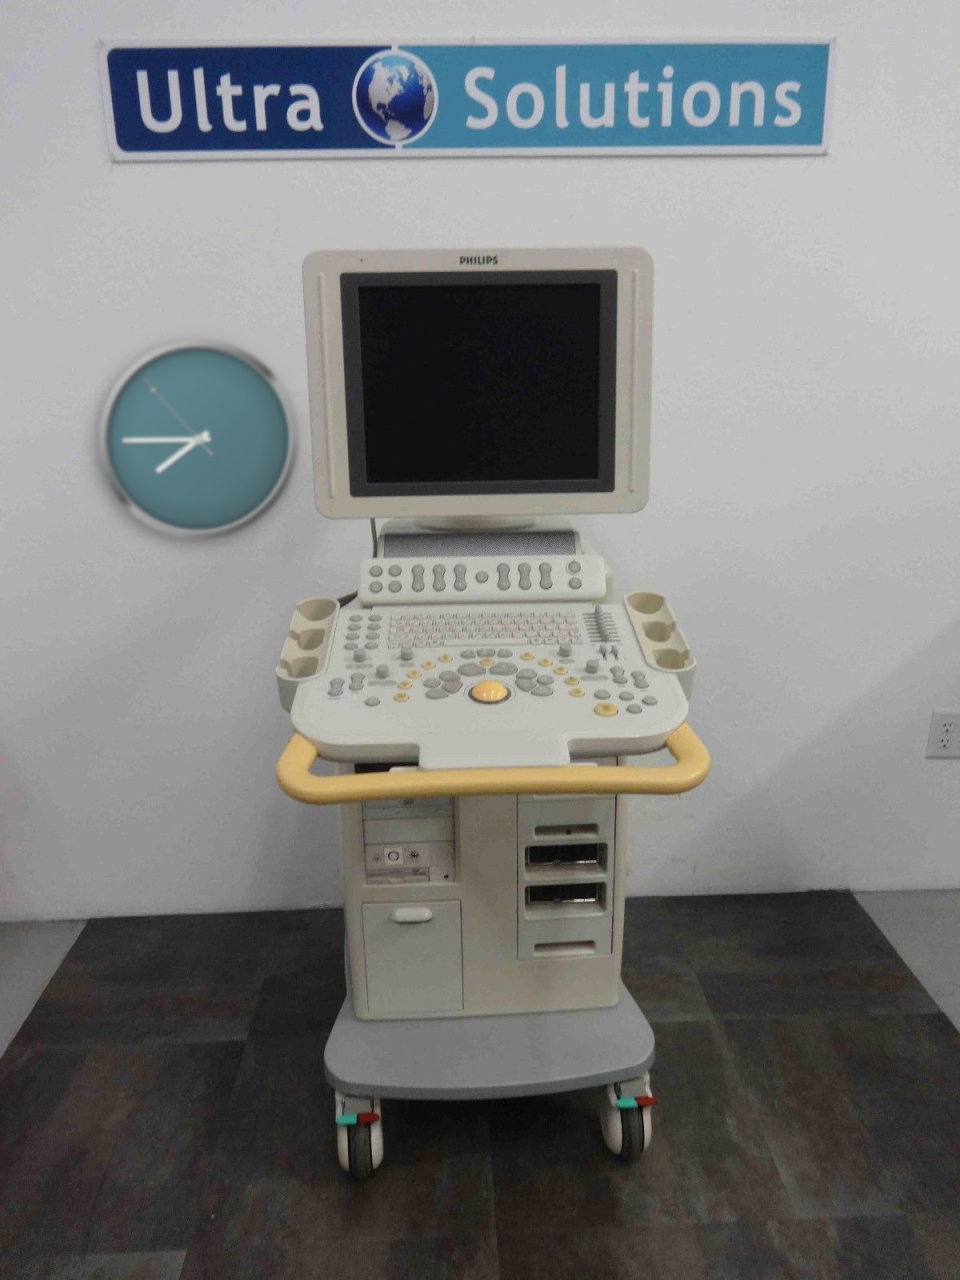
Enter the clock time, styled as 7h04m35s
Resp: 7h44m53s
